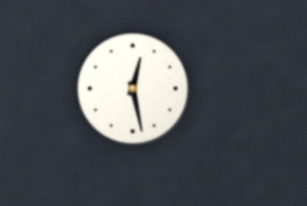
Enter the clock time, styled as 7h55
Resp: 12h28
